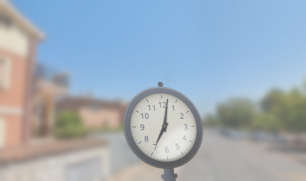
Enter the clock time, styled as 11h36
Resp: 7h02
